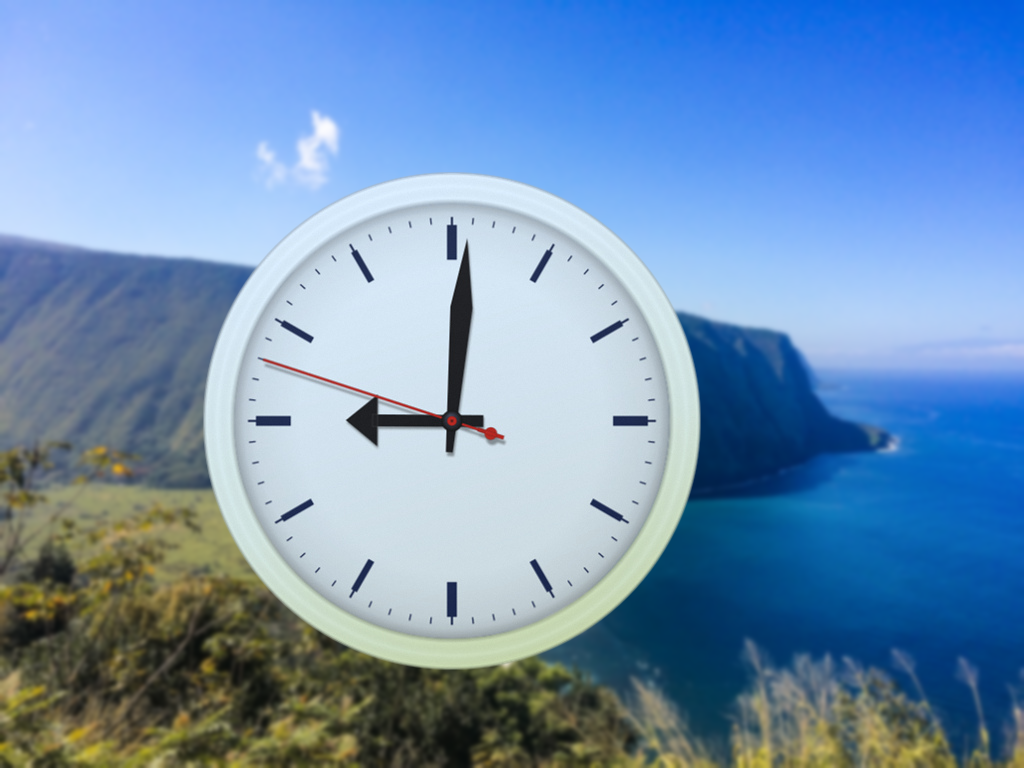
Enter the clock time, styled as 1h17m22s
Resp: 9h00m48s
